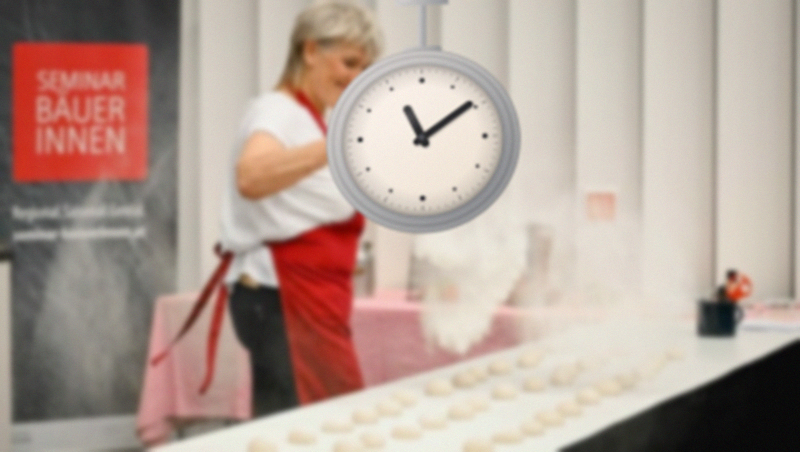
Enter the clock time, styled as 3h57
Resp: 11h09
